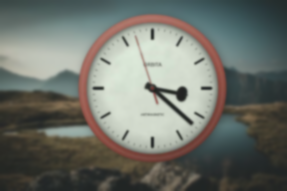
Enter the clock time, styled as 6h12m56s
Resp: 3h21m57s
